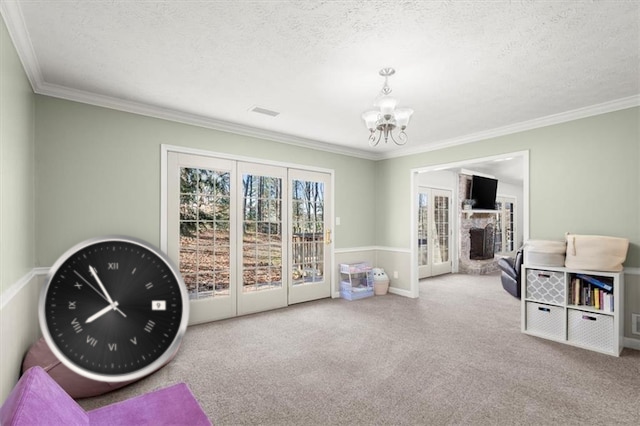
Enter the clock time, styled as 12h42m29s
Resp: 7h54m52s
